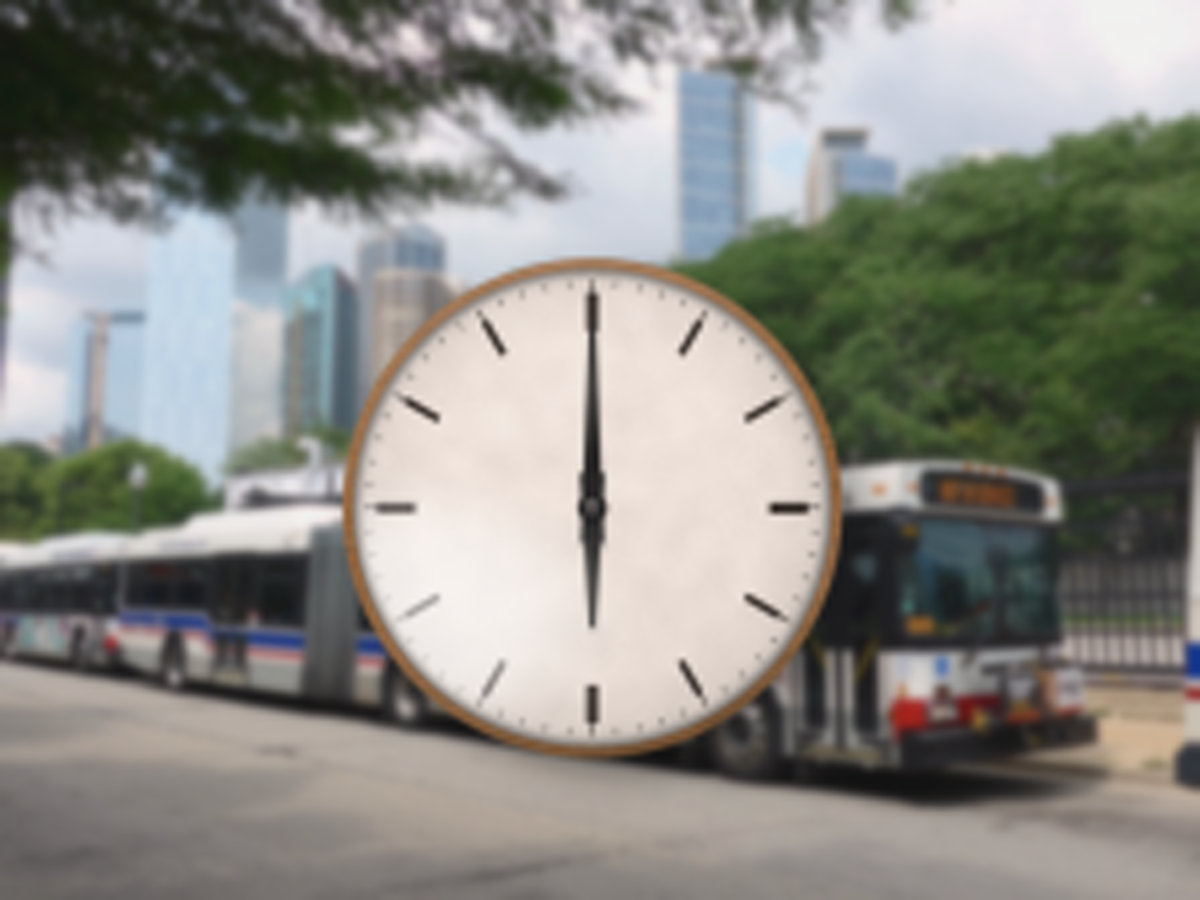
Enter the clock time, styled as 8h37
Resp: 6h00
